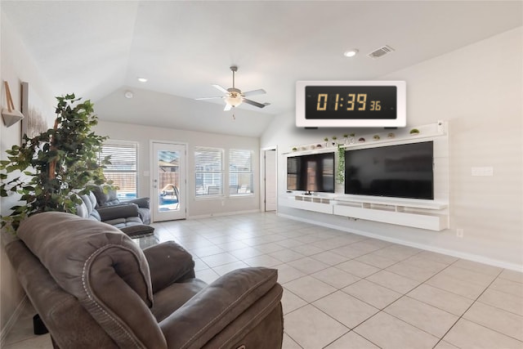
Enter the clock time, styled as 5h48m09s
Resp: 1h39m36s
